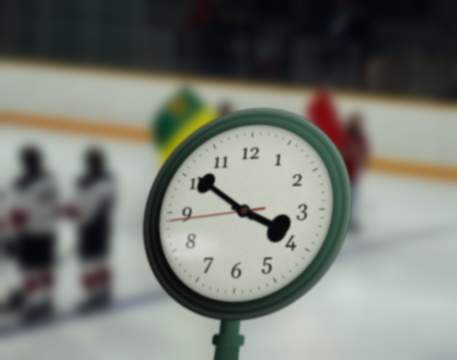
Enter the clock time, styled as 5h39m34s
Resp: 3h50m44s
